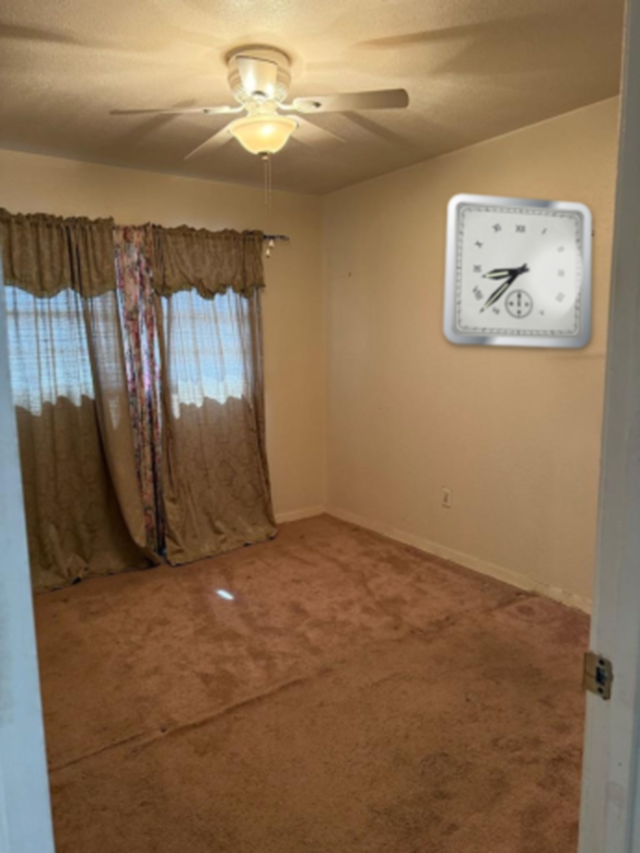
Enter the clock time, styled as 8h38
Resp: 8h37
